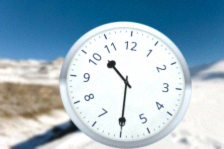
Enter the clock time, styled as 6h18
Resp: 10h30
